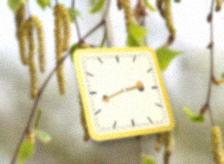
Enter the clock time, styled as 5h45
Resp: 2h42
